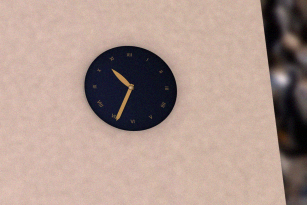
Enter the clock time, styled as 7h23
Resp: 10h34
